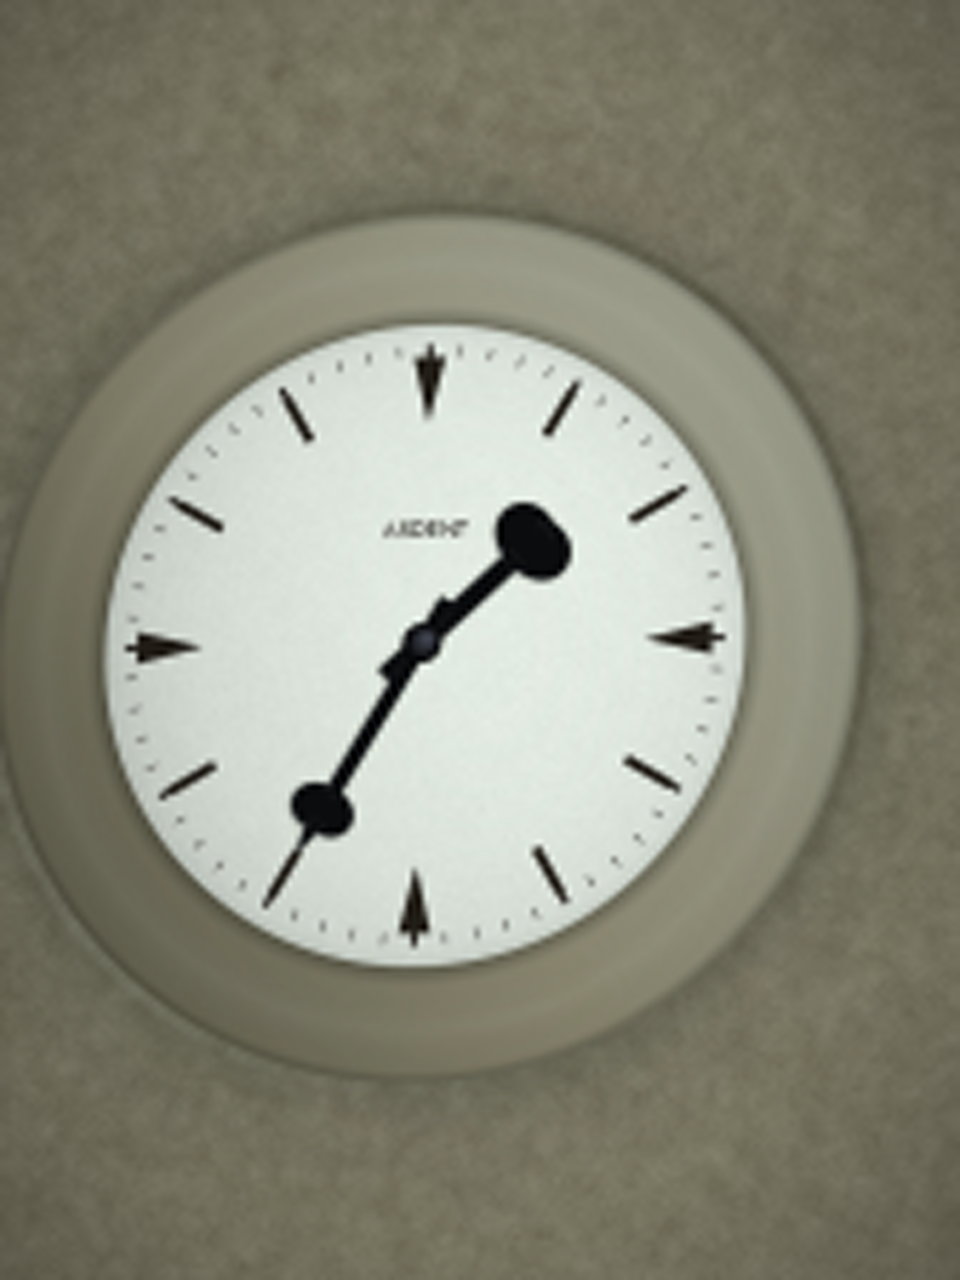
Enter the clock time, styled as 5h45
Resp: 1h35
